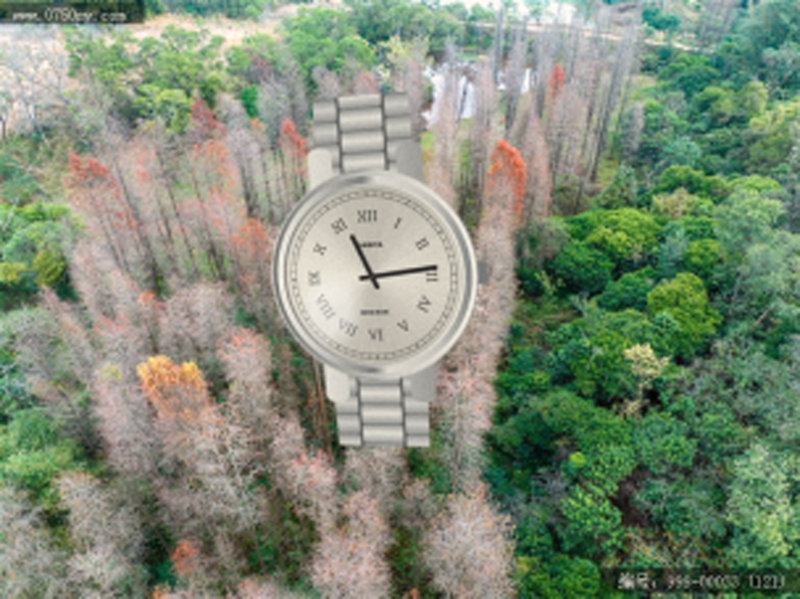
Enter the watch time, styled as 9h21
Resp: 11h14
